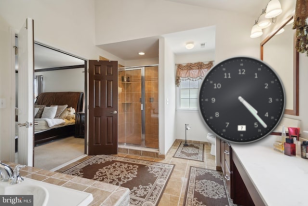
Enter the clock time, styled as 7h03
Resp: 4h23
